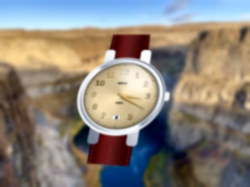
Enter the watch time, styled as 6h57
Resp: 3h20
